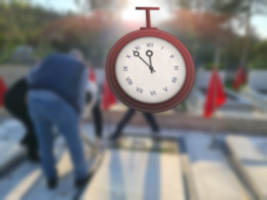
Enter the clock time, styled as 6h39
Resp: 11h53
